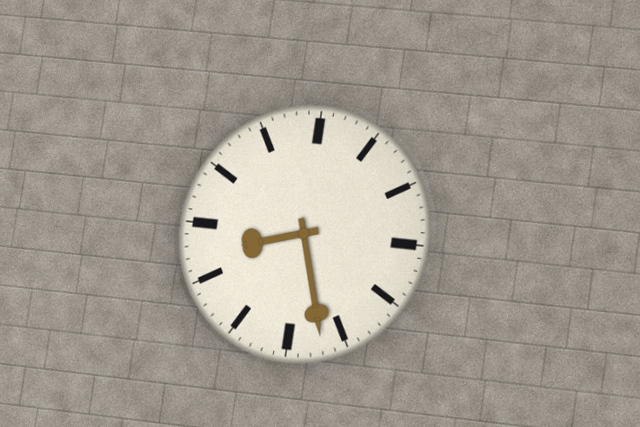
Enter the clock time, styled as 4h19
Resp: 8h27
